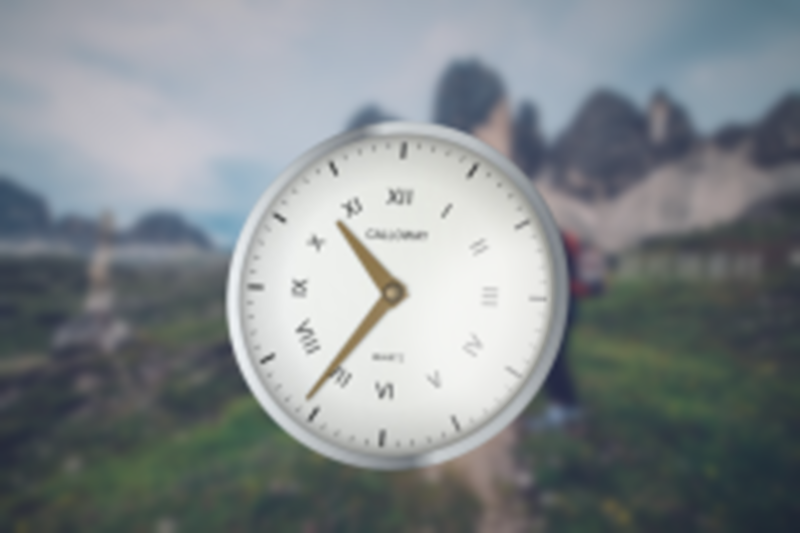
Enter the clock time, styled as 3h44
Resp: 10h36
